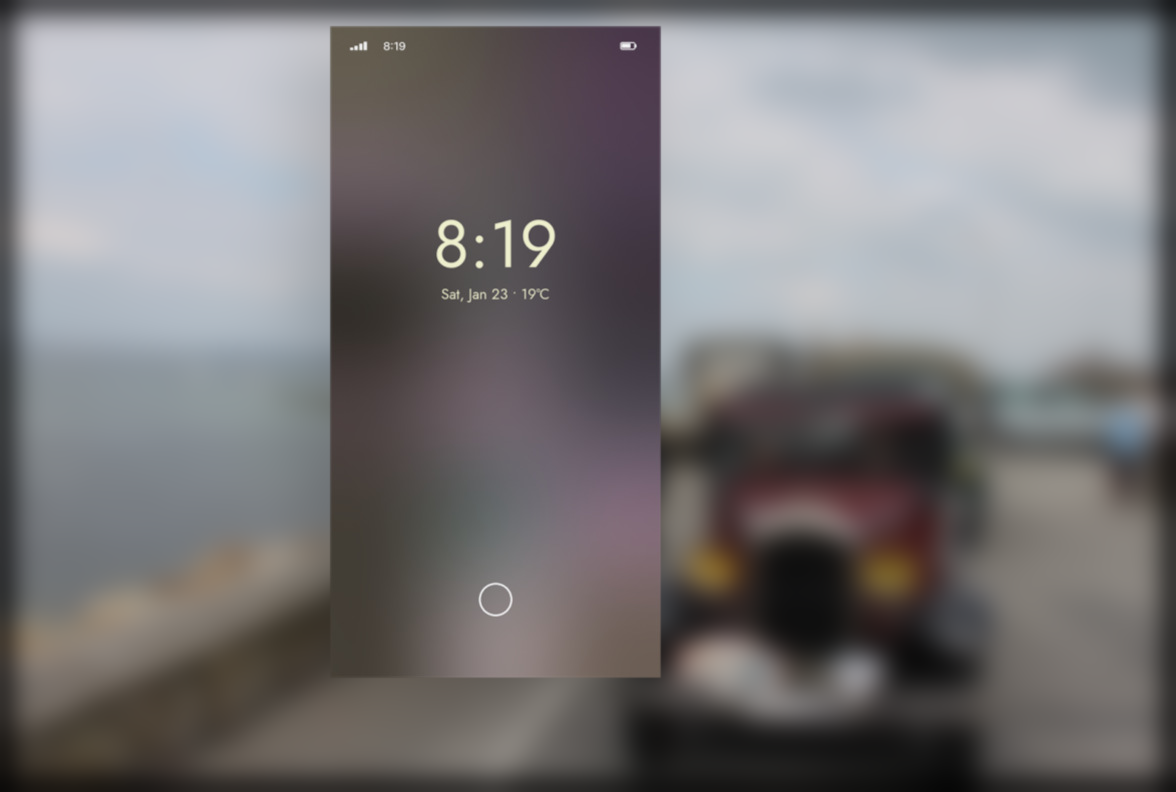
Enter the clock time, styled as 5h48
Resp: 8h19
